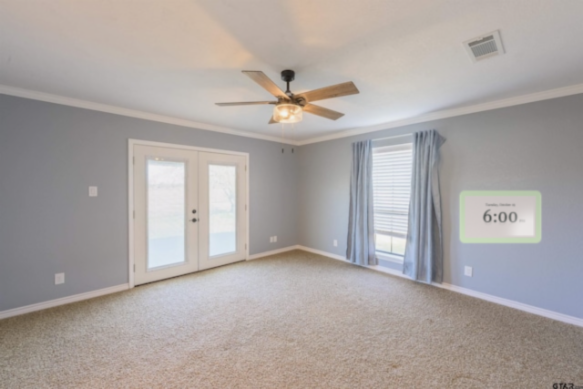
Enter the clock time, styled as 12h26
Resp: 6h00
